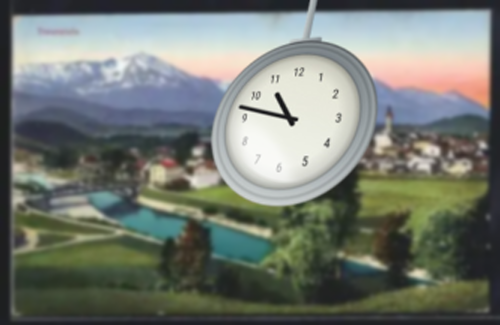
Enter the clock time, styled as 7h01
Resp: 10h47
